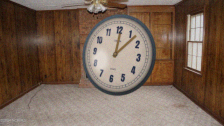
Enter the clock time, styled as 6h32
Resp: 12h07
